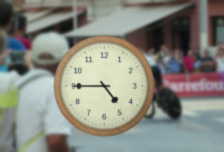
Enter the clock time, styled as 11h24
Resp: 4h45
